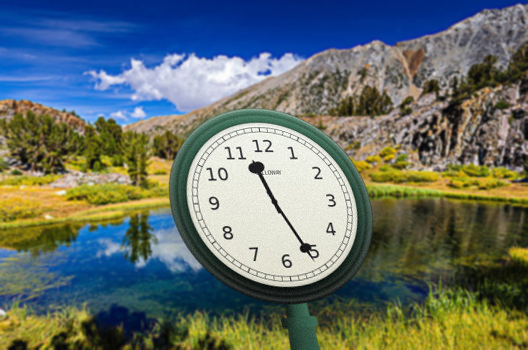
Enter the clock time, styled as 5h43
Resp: 11h26
